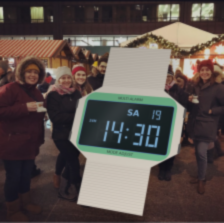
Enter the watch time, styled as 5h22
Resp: 14h30
